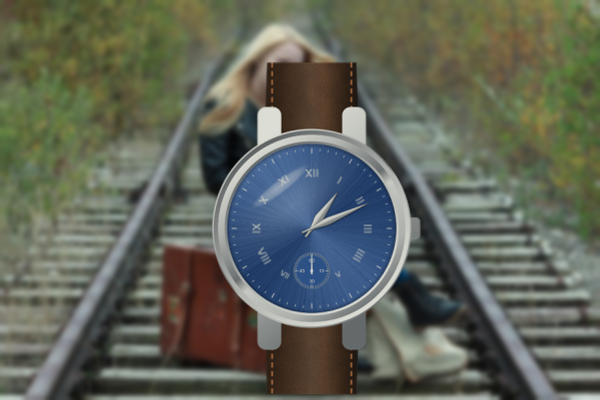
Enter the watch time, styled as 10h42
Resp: 1h11
